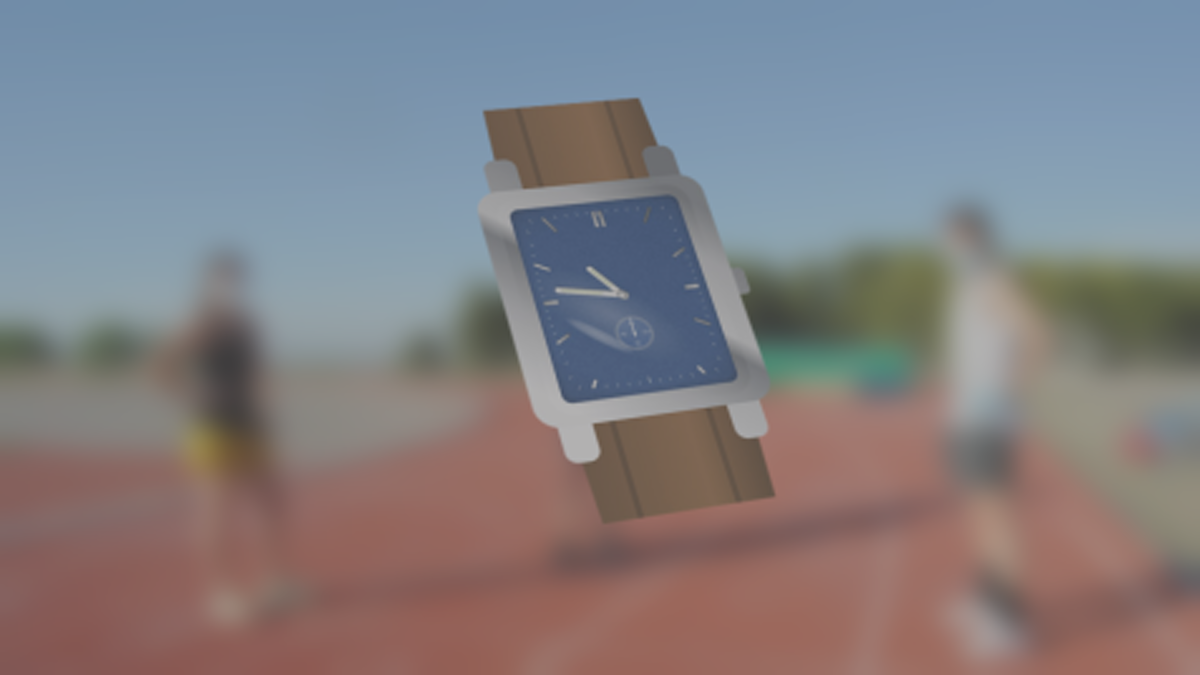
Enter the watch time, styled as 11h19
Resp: 10h47
